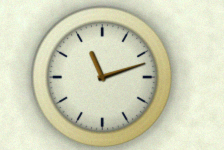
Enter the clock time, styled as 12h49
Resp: 11h12
